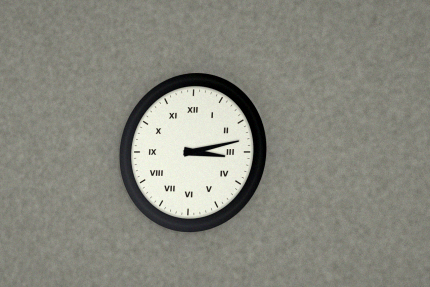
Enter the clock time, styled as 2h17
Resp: 3h13
